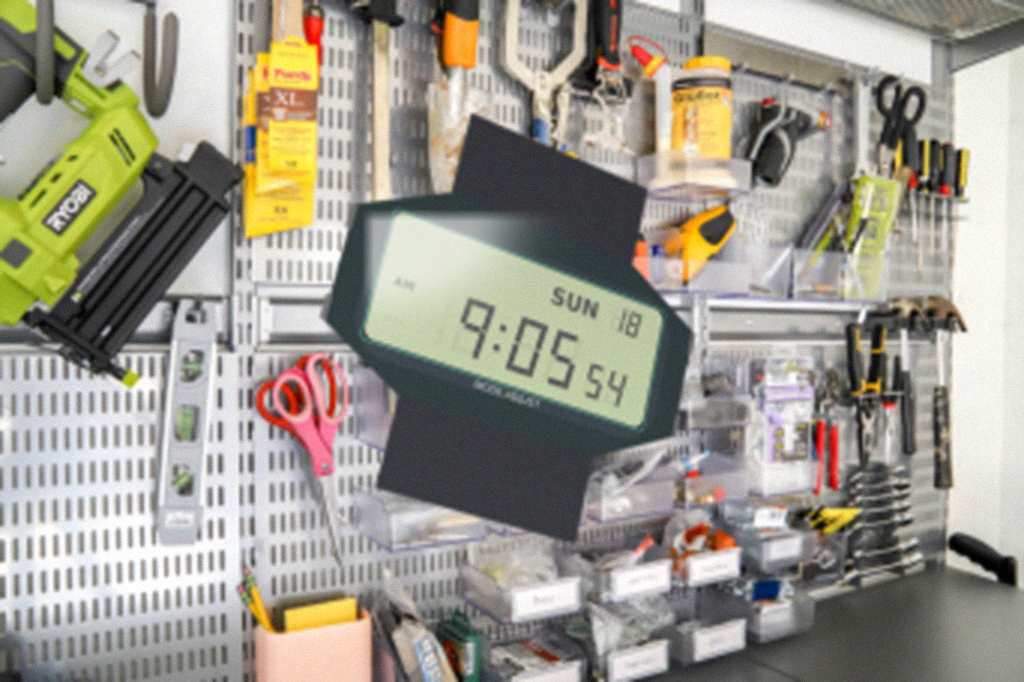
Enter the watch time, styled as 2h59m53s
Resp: 9h05m54s
